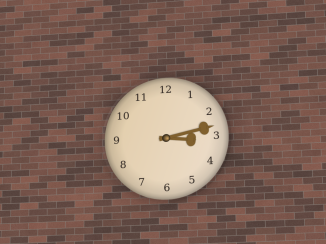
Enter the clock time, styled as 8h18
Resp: 3h13
